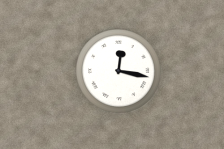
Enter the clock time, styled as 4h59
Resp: 12h17
